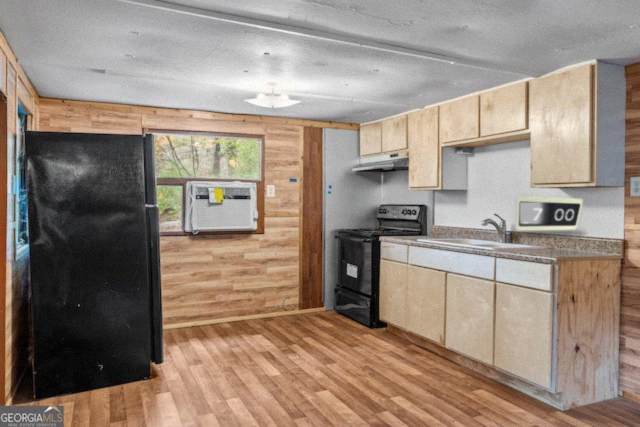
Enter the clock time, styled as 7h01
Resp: 7h00
